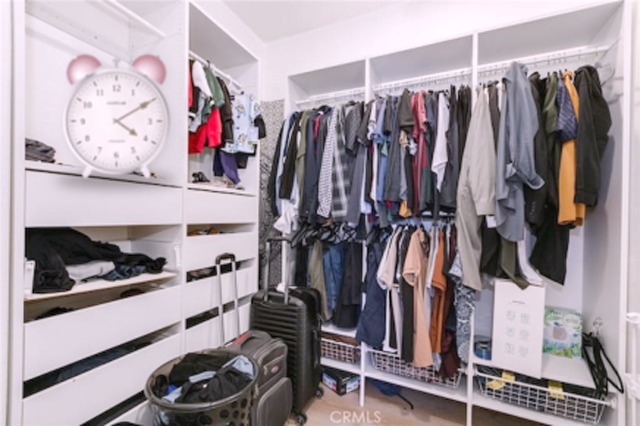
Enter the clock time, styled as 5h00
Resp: 4h10
